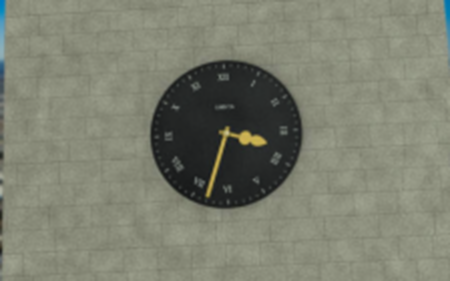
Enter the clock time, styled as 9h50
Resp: 3h33
